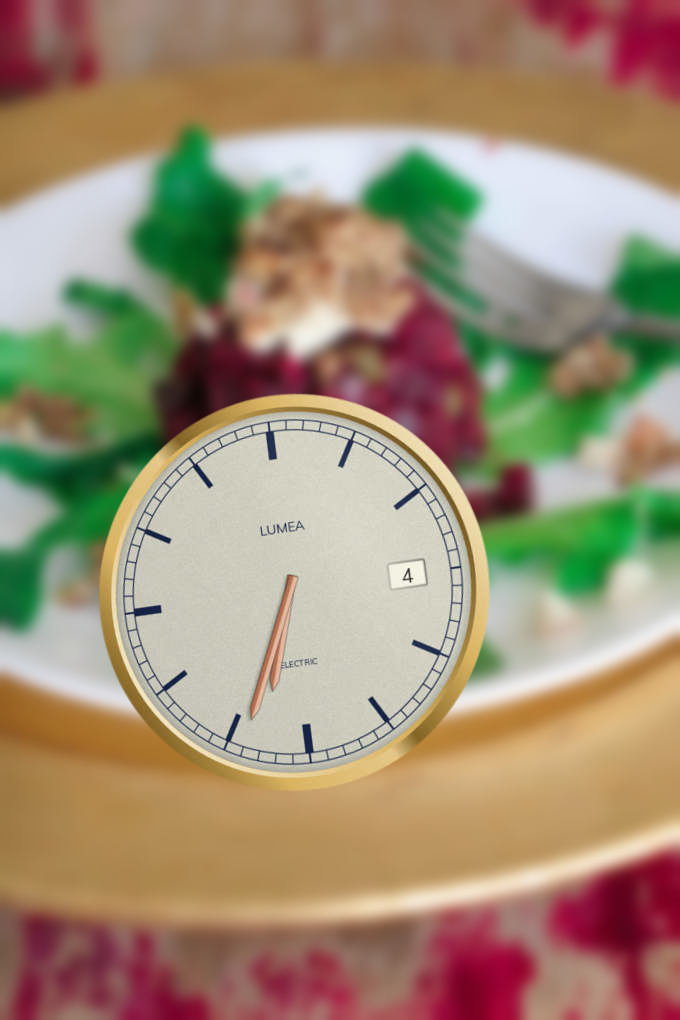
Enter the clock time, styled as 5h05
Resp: 6h34
